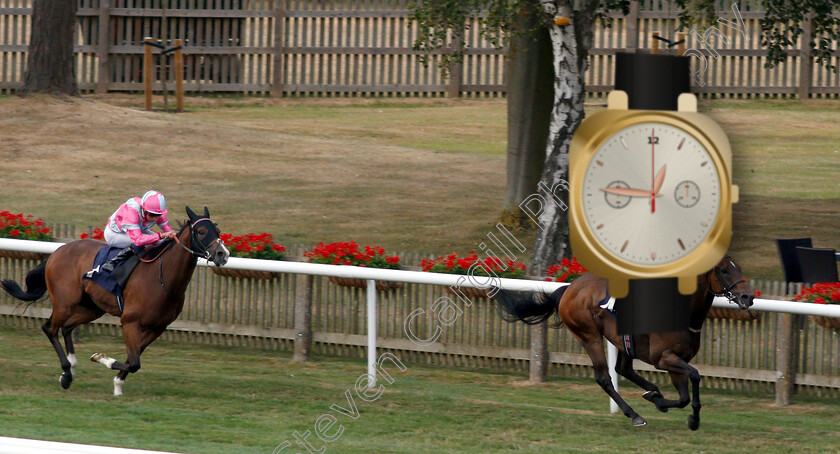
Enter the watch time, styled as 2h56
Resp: 12h46
